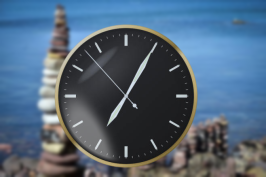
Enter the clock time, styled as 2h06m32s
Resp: 7h04m53s
